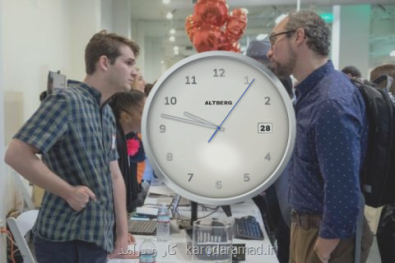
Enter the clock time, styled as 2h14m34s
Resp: 9h47m06s
